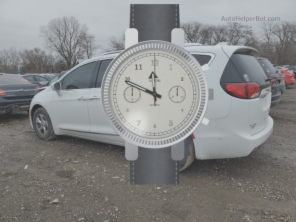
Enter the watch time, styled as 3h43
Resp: 11h49
